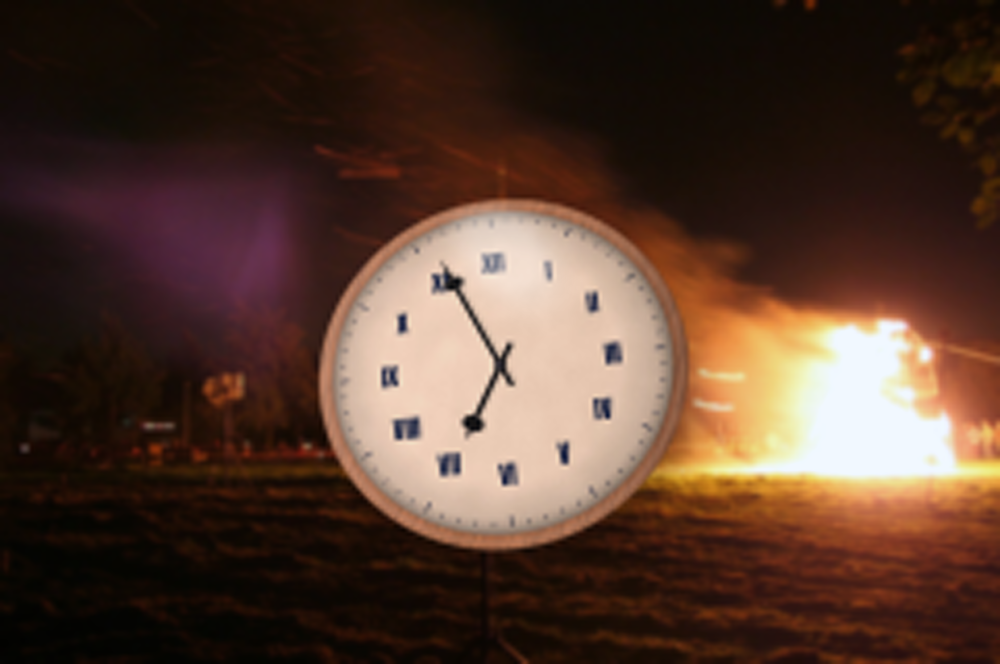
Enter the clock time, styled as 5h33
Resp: 6h56
